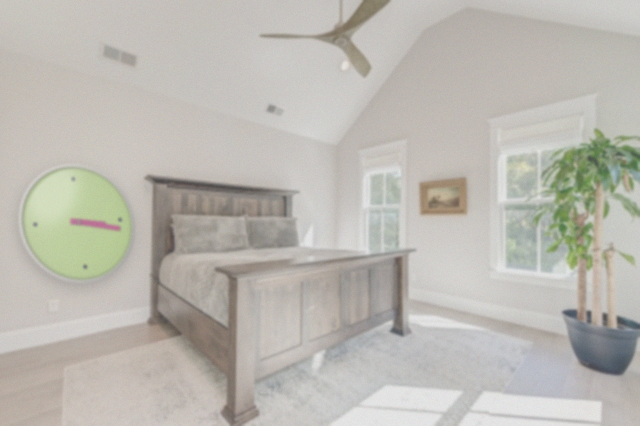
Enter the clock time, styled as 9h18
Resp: 3h17
